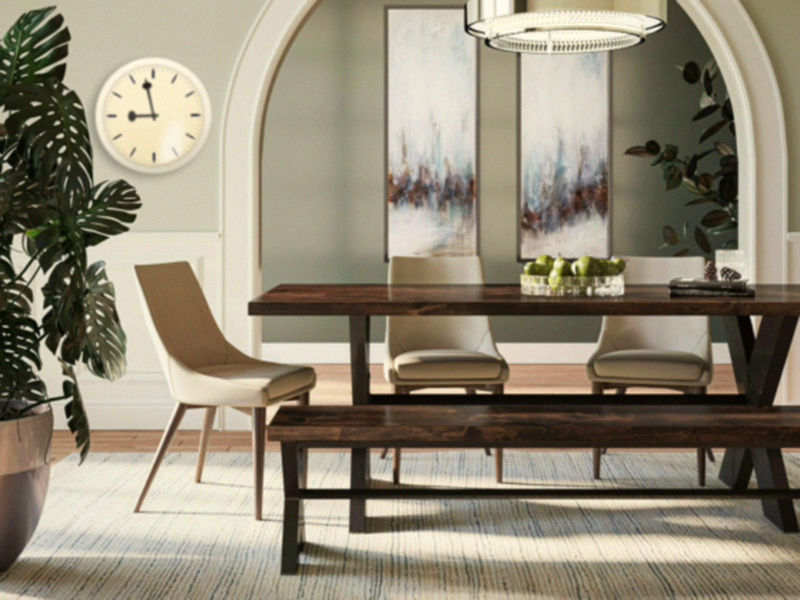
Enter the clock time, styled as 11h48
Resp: 8h58
